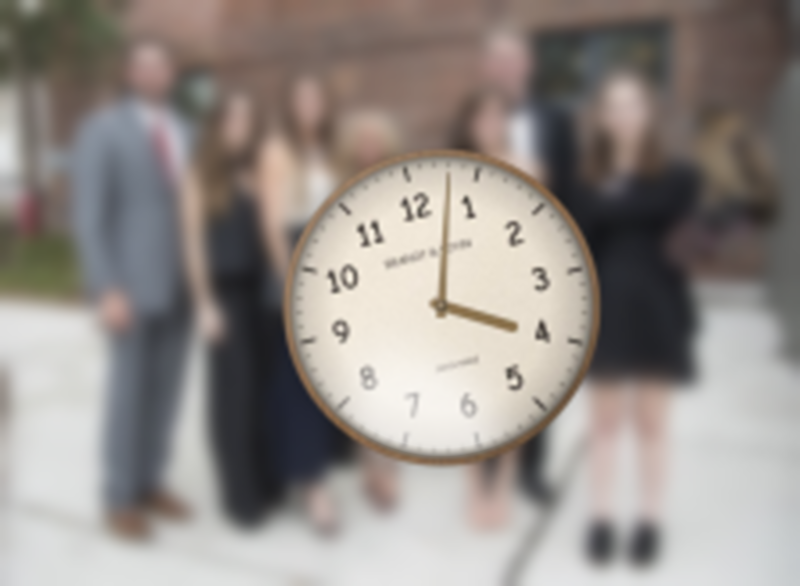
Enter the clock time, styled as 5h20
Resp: 4h03
